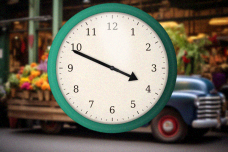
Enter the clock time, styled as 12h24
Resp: 3h49
